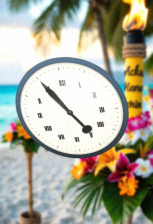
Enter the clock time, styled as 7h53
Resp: 4h55
